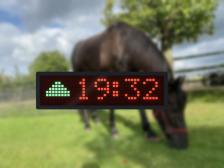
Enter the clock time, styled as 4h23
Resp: 19h32
